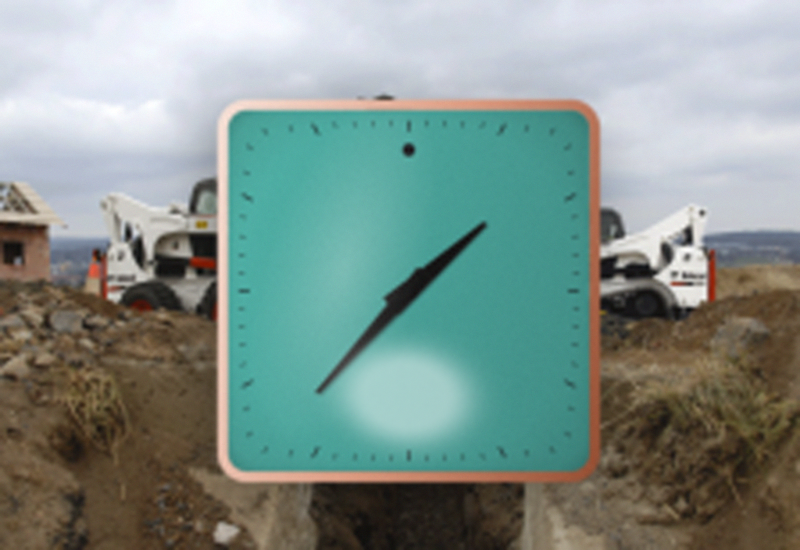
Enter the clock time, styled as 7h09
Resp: 1h37
